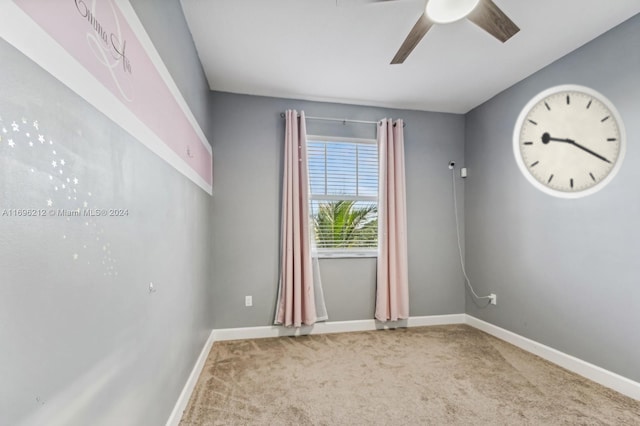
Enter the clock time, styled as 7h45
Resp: 9h20
